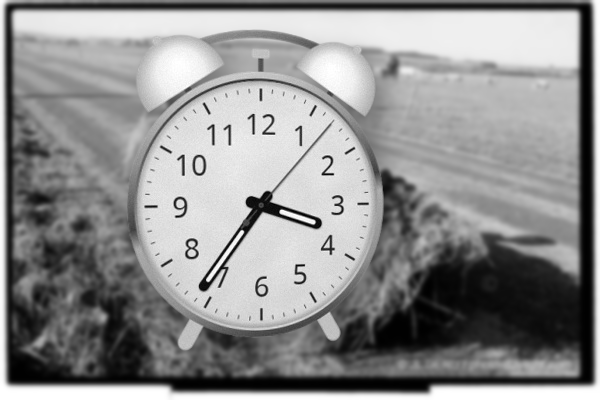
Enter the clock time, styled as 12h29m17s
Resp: 3h36m07s
